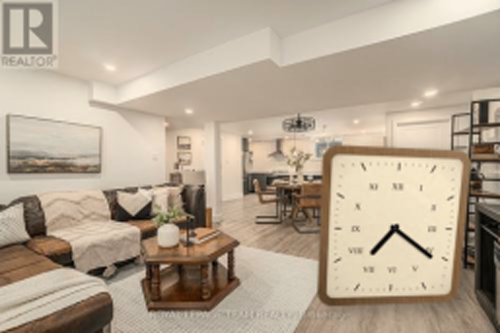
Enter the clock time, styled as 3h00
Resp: 7h21
